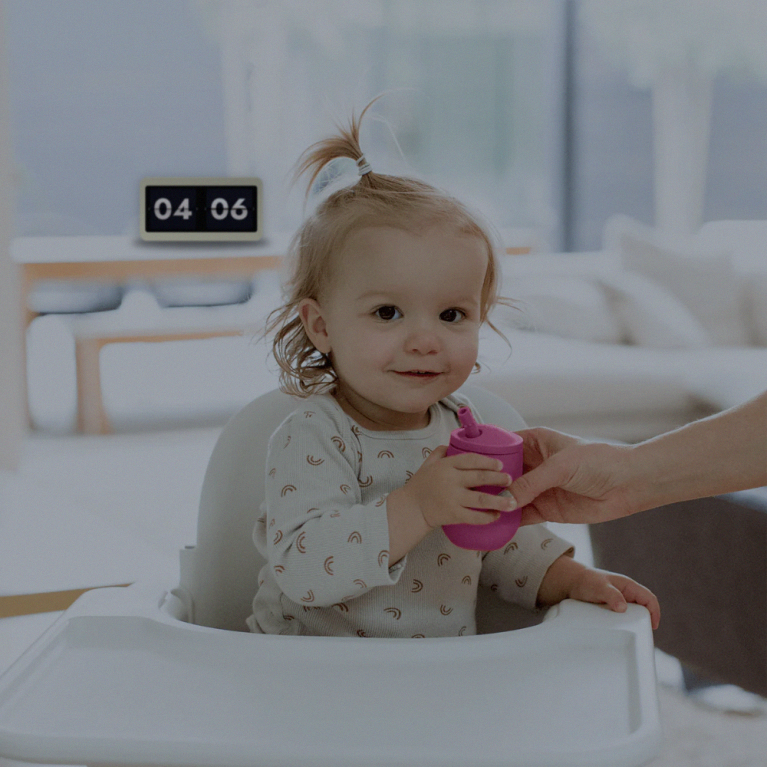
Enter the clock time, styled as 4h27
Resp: 4h06
